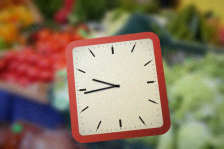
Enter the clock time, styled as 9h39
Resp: 9h44
